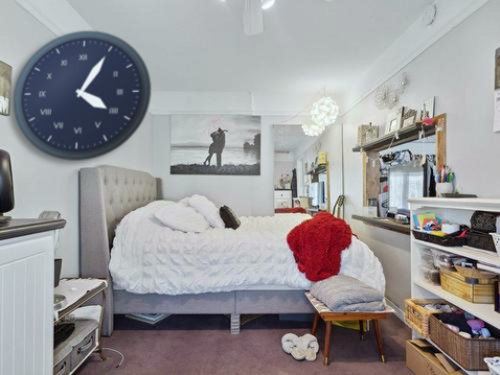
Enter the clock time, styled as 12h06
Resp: 4h05
